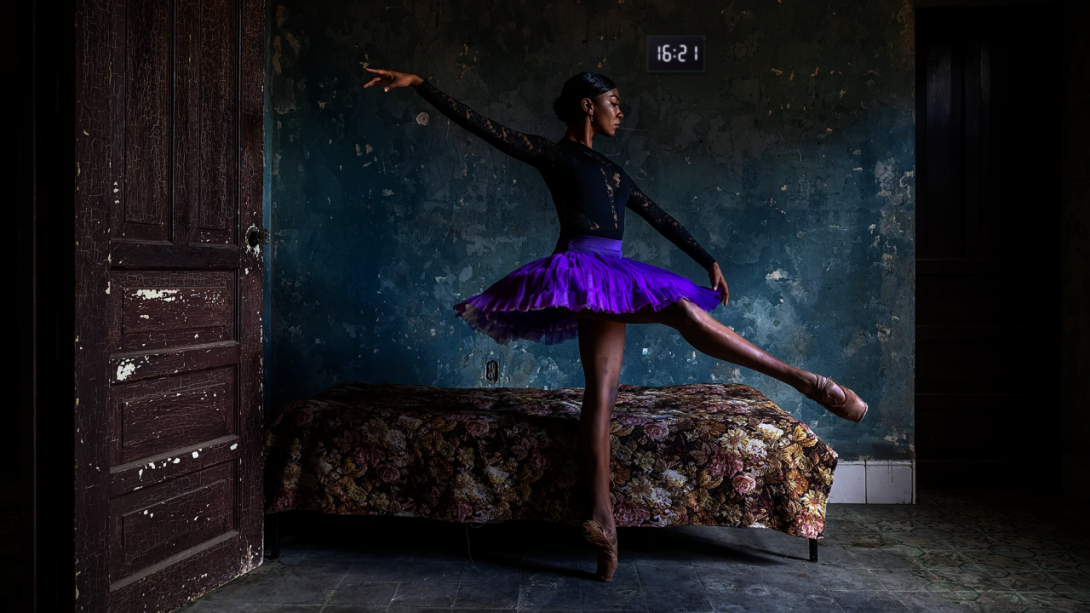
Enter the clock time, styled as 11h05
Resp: 16h21
